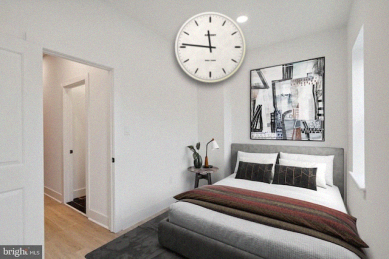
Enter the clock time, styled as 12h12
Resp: 11h46
